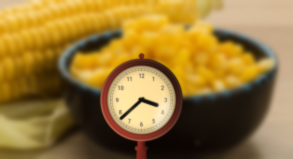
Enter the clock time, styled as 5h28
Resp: 3h38
